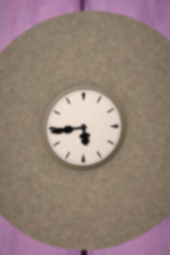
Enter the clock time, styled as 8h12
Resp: 5h44
